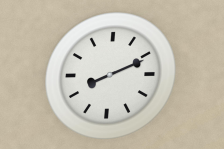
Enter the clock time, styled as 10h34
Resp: 8h11
